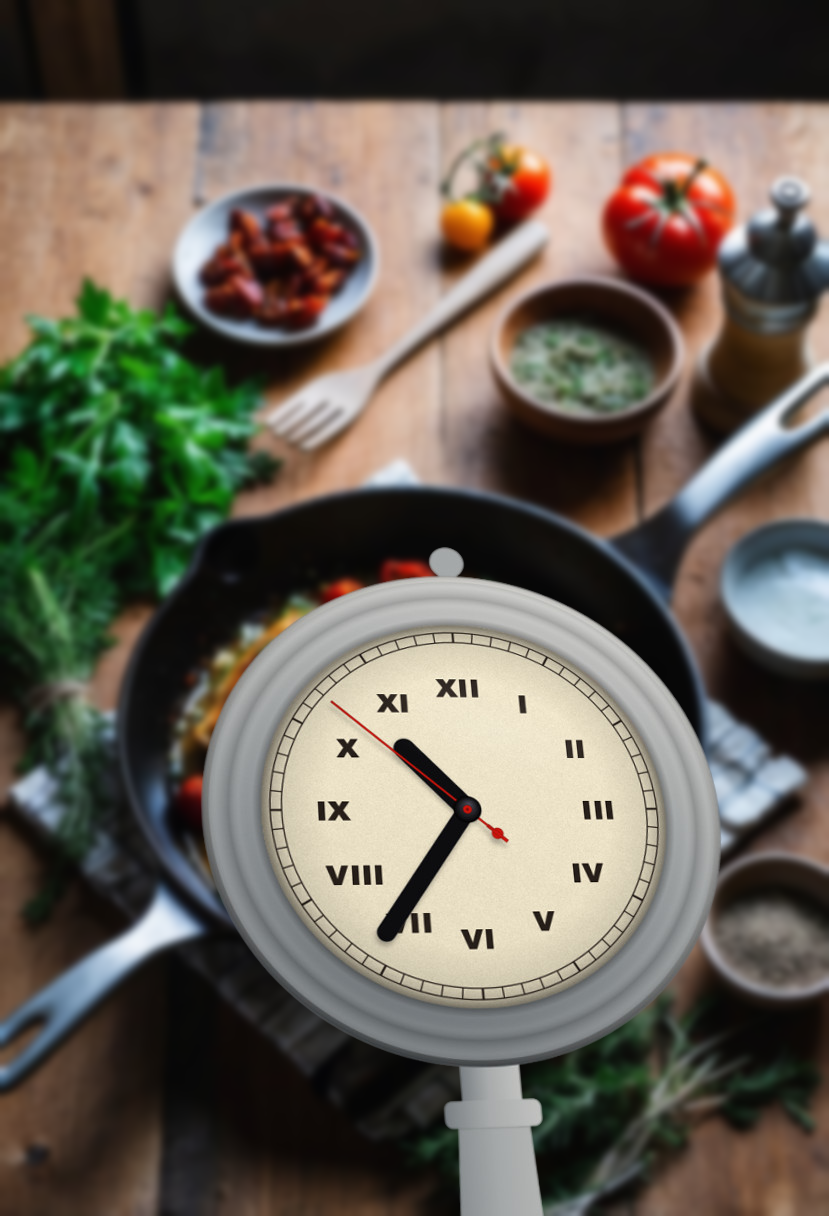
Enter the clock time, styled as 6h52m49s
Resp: 10h35m52s
